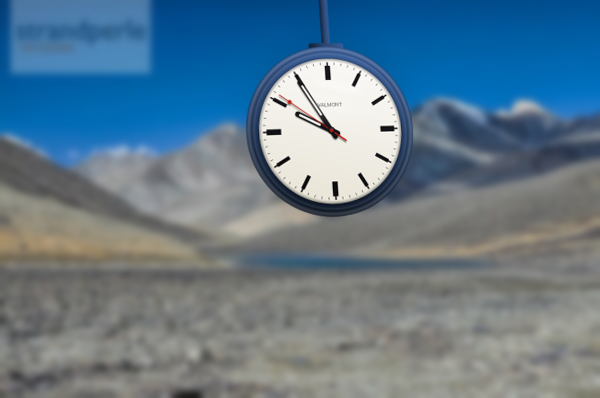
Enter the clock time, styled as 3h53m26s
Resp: 9h54m51s
